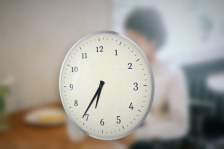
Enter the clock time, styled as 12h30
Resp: 6h36
